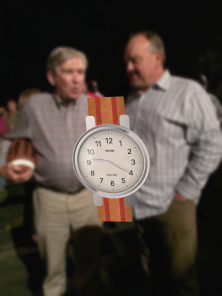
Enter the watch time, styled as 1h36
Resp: 9h20
